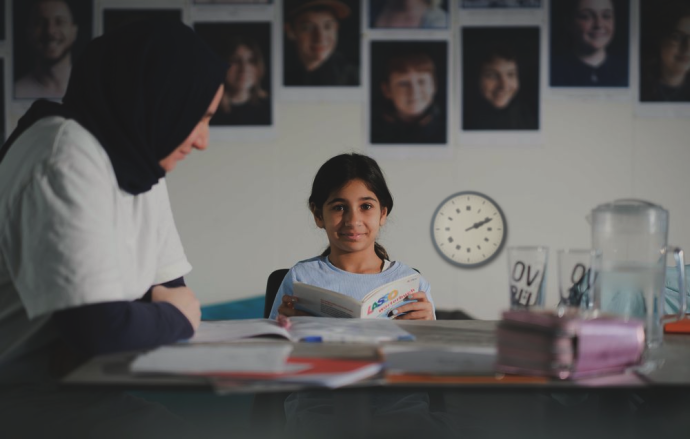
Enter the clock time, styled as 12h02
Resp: 2h11
